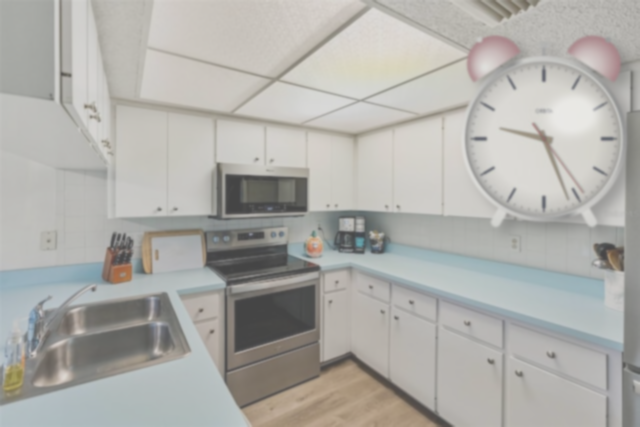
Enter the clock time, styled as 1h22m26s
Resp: 9h26m24s
